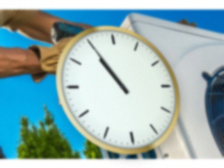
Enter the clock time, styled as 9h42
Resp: 10h55
